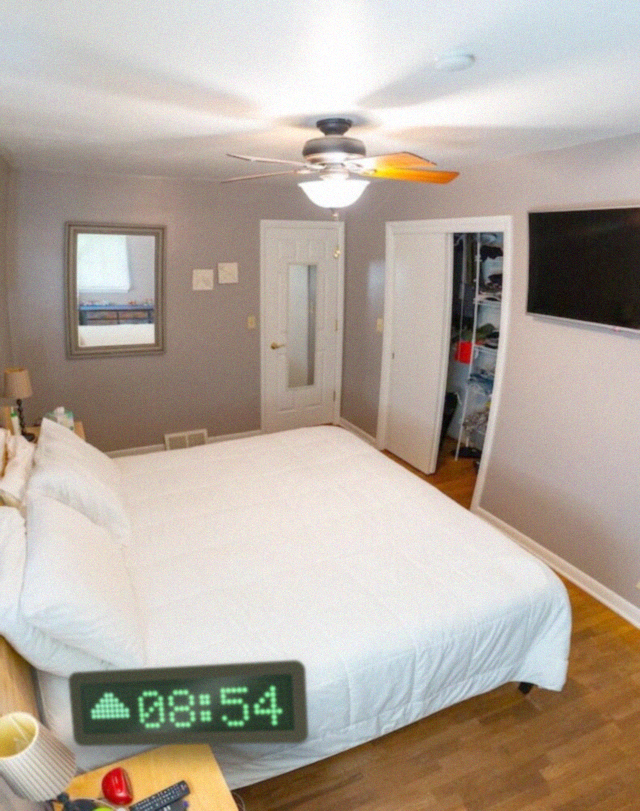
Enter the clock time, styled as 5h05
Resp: 8h54
